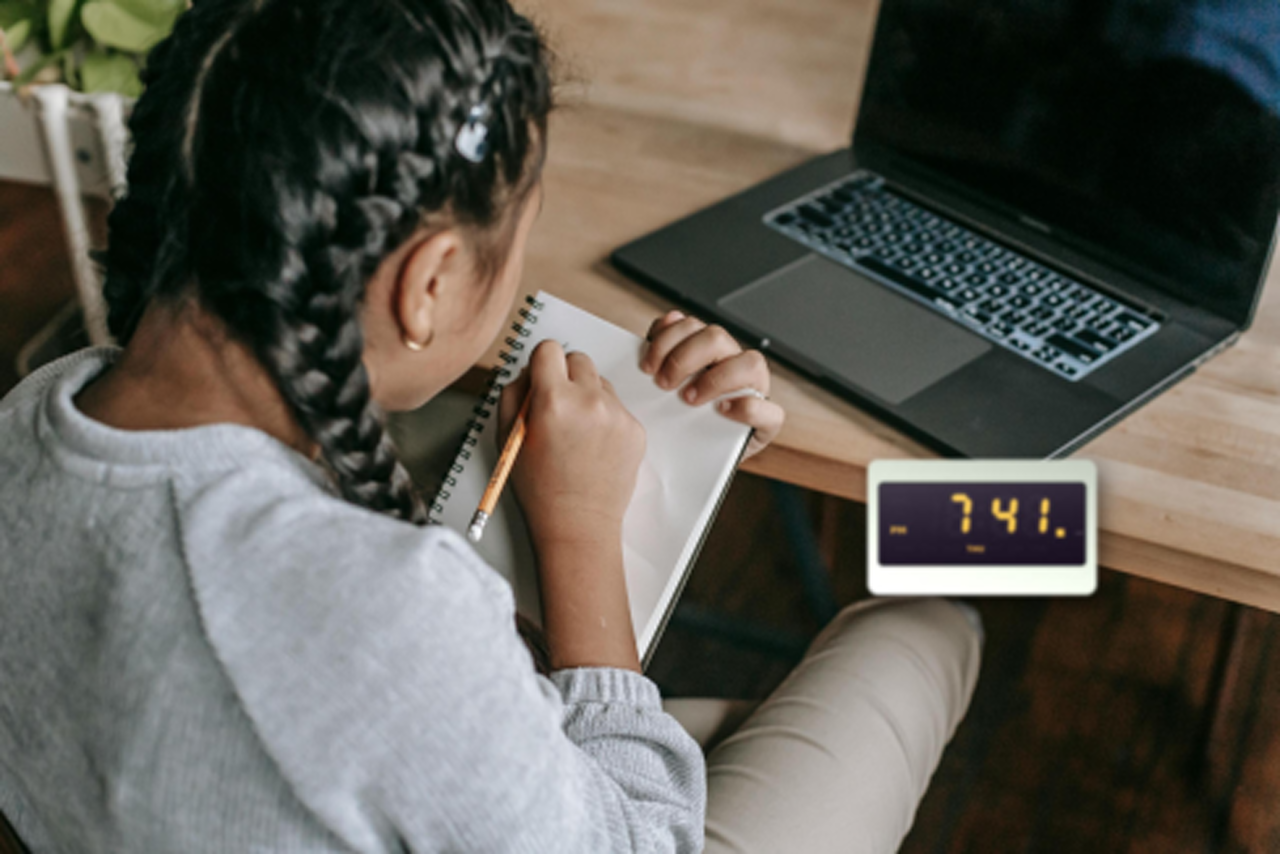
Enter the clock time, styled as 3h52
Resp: 7h41
